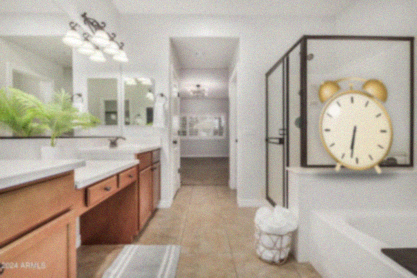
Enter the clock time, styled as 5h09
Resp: 6h32
